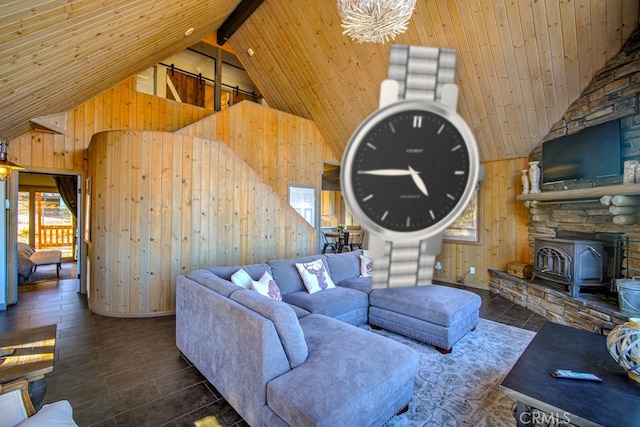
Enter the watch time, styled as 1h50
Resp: 4h45
